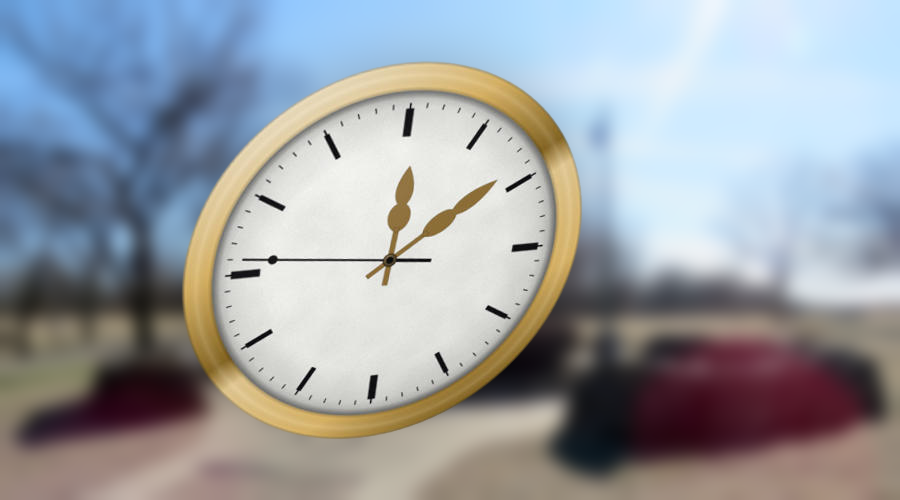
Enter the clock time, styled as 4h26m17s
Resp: 12h08m46s
